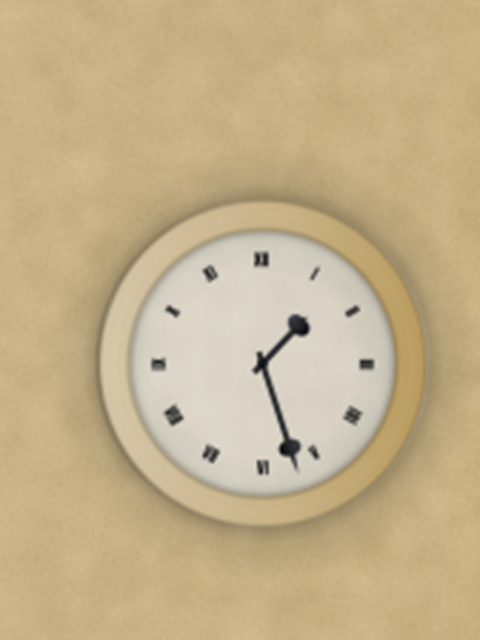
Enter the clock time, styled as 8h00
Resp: 1h27
